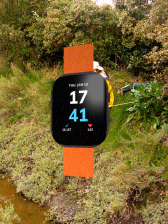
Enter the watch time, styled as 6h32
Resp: 17h41
